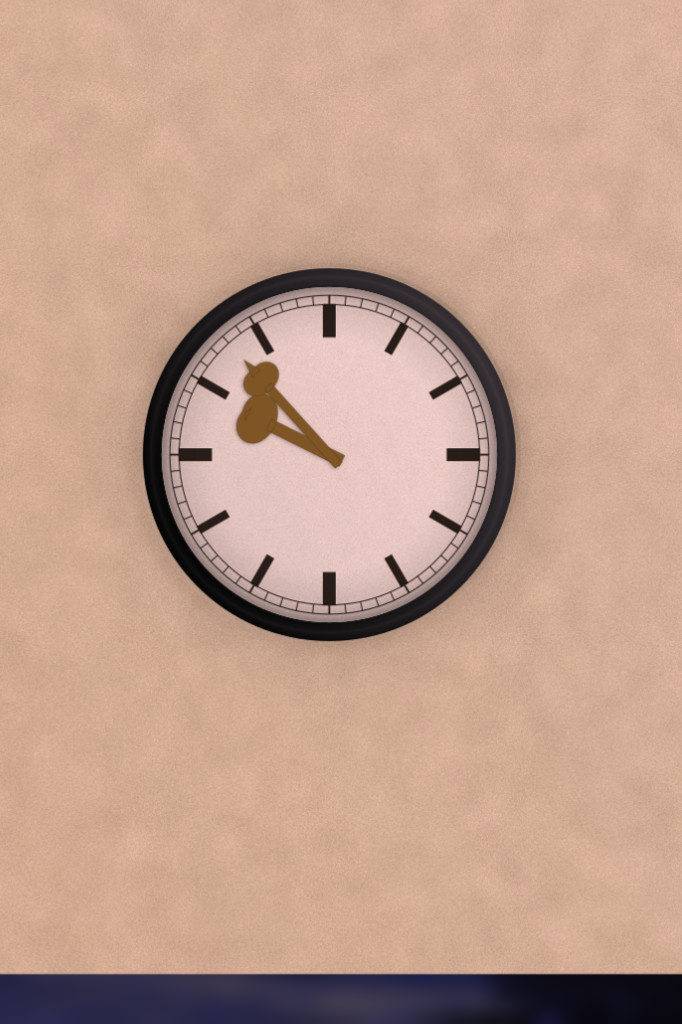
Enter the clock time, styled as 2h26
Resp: 9h53
